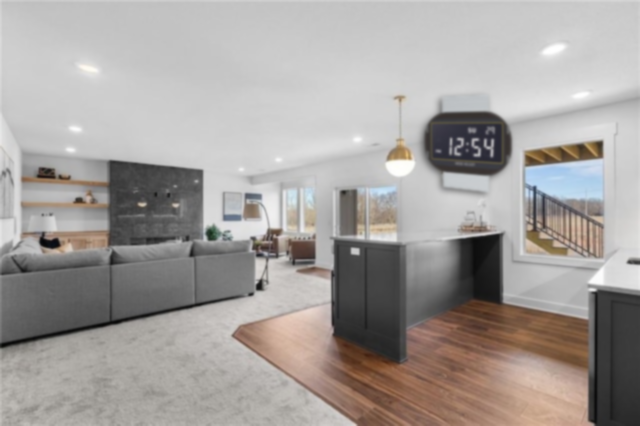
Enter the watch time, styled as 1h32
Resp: 12h54
